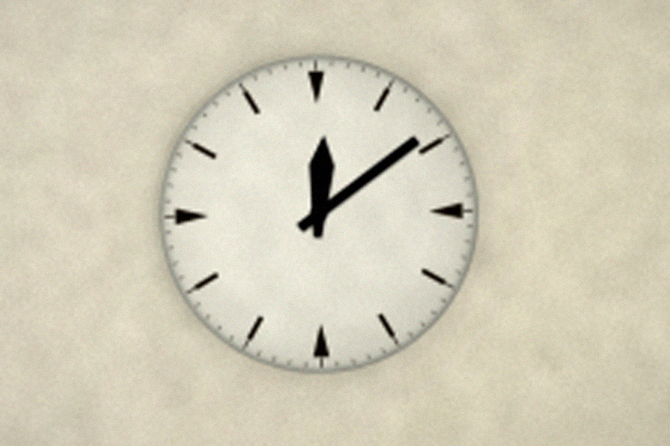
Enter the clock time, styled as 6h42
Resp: 12h09
